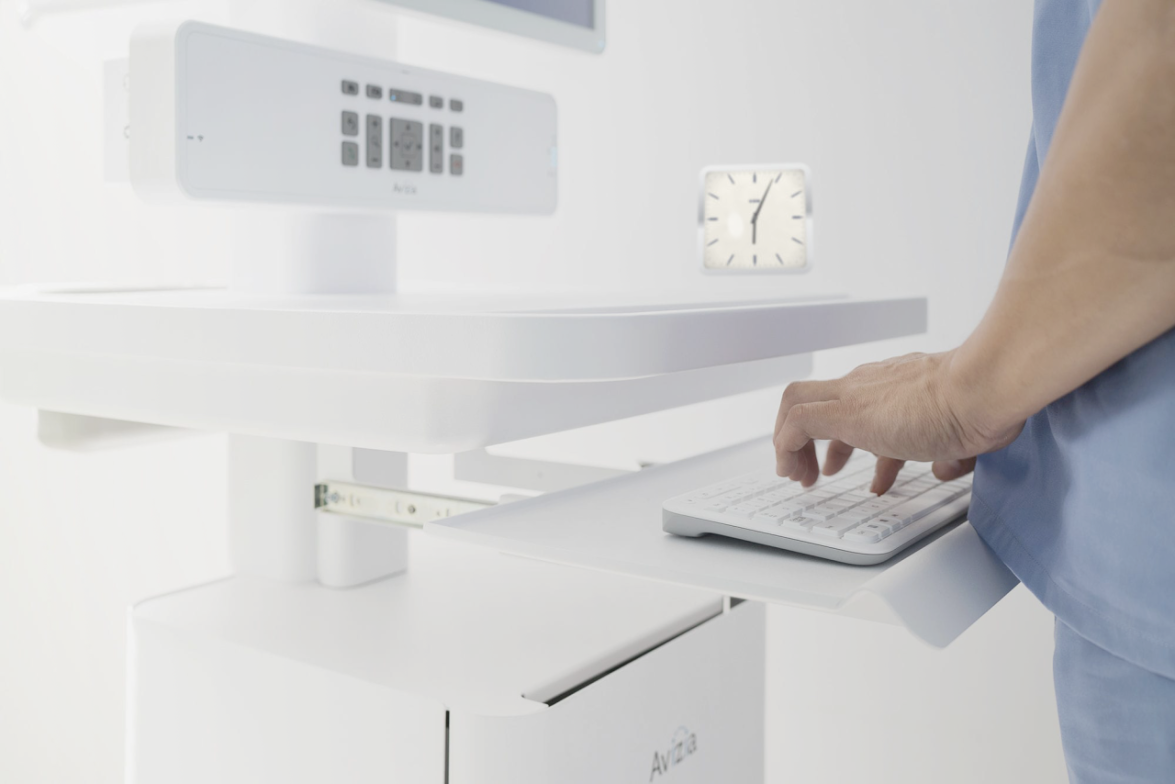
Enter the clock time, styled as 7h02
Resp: 6h04
